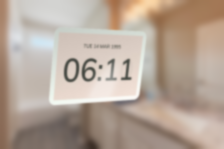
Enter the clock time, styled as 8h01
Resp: 6h11
